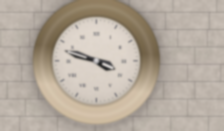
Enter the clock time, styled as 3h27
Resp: 3h48
